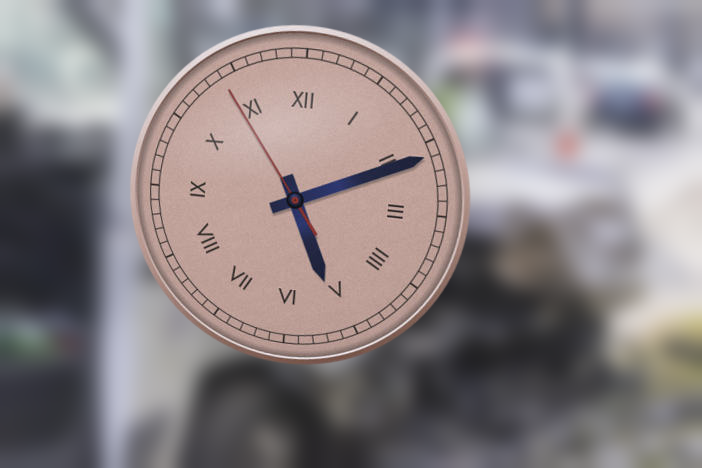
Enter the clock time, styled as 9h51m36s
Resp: 5h10m54s
